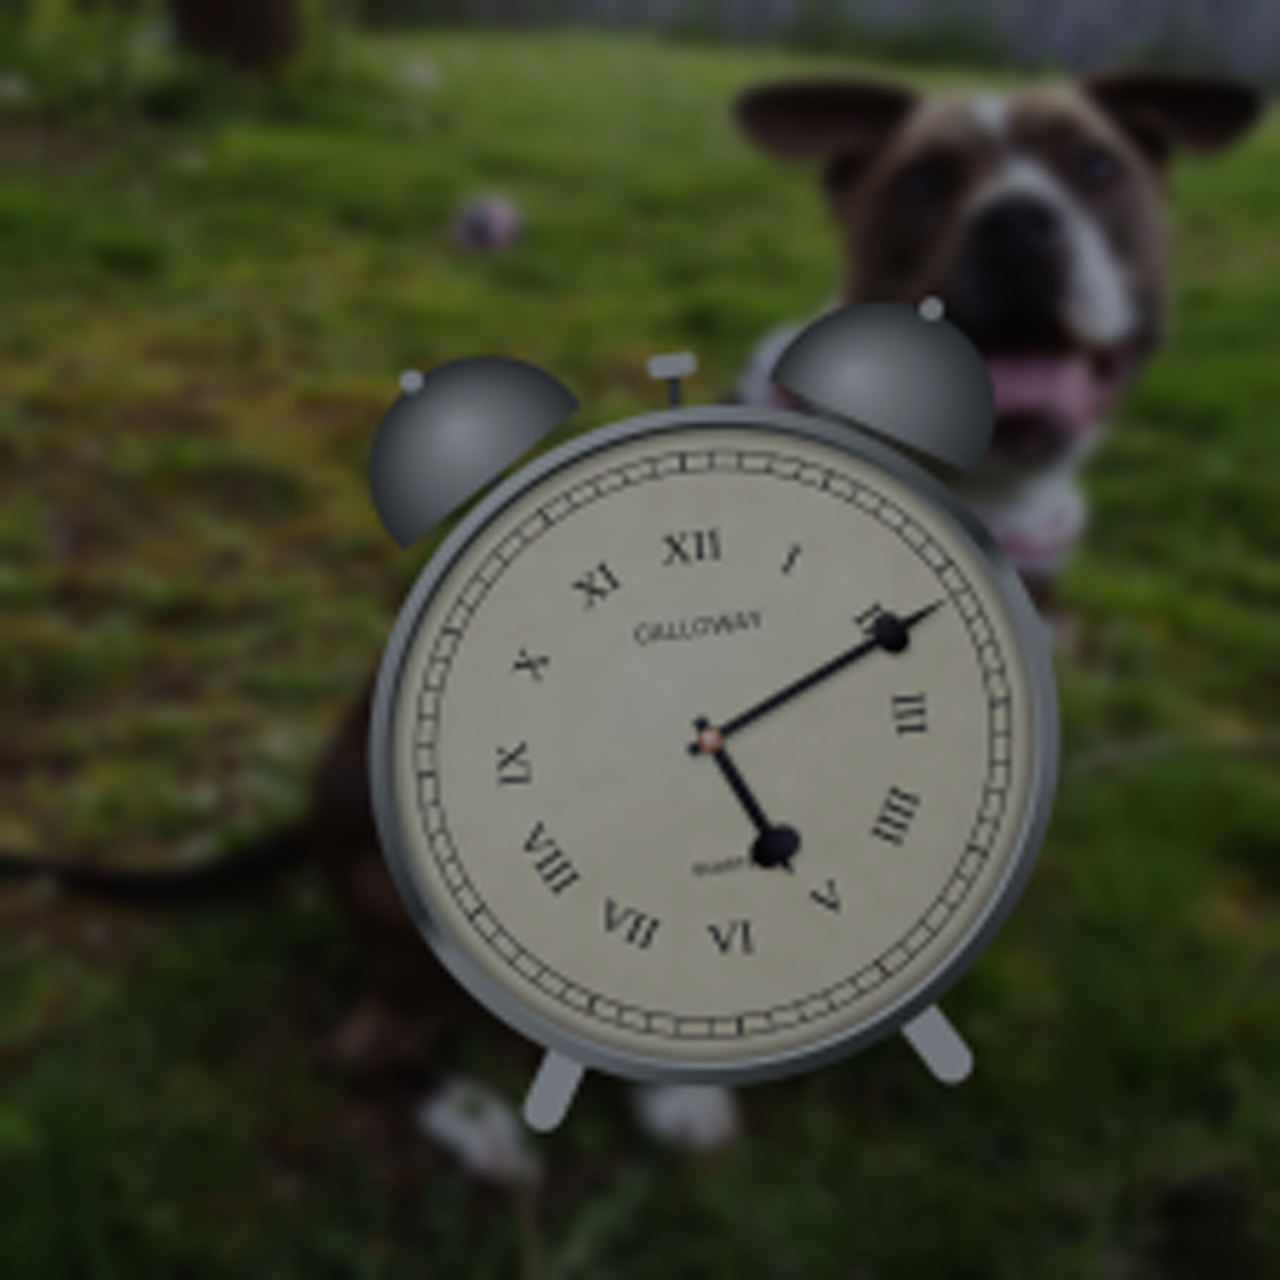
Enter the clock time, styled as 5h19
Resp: 5h11
